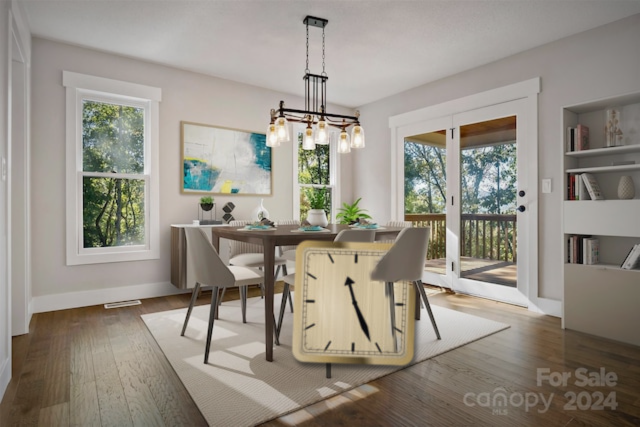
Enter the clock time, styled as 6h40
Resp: 11h26
